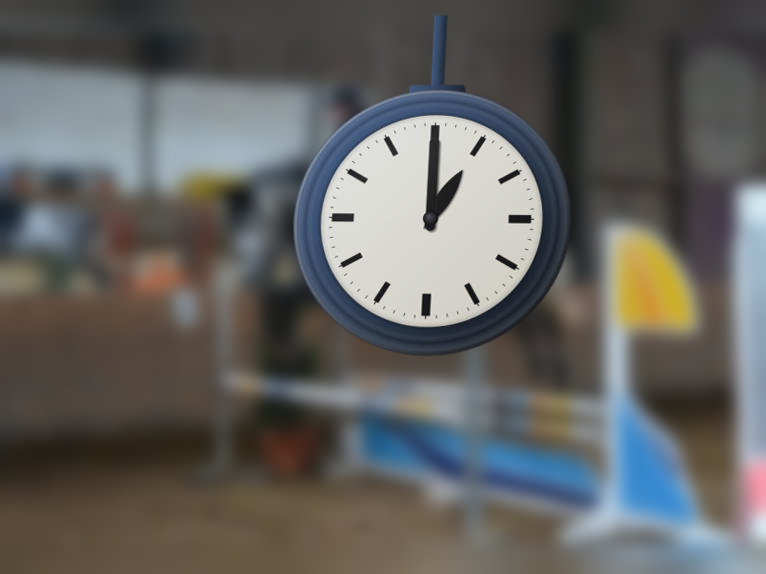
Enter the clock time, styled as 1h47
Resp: 1h00
